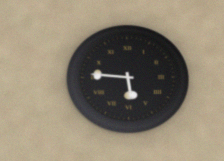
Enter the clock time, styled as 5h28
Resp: 5h46
